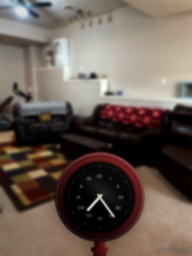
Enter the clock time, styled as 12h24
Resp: 7h24
